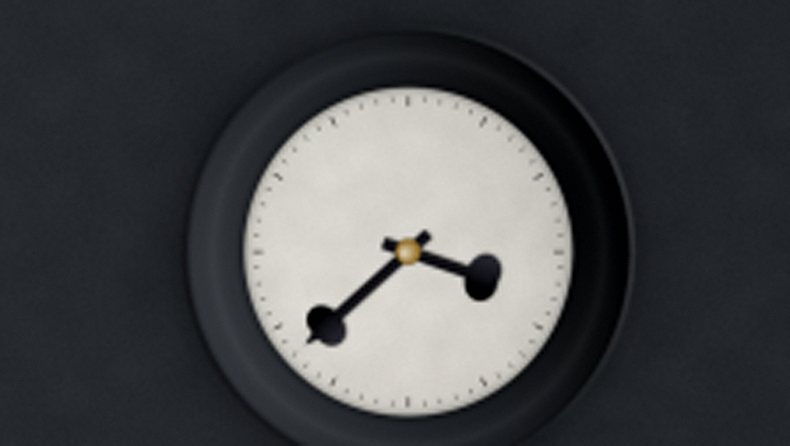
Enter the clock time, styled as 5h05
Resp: 3h38
